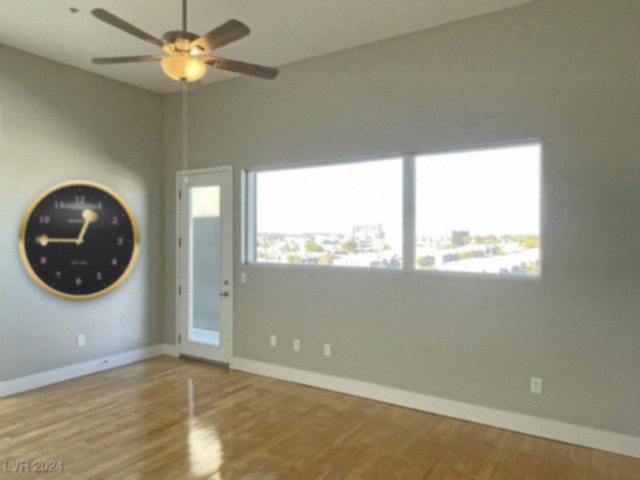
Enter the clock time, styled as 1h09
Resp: 12h45
